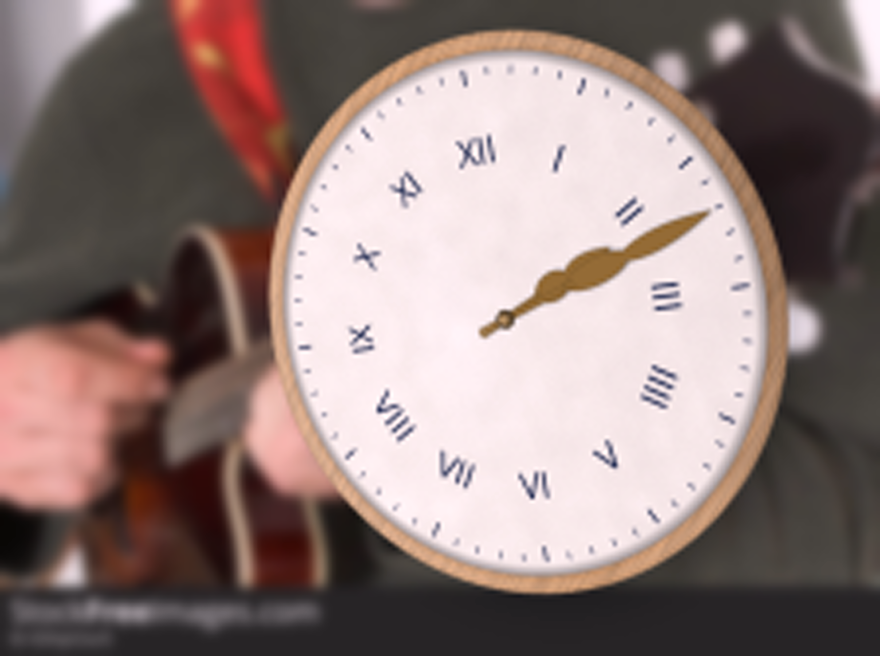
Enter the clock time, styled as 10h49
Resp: 2h12
